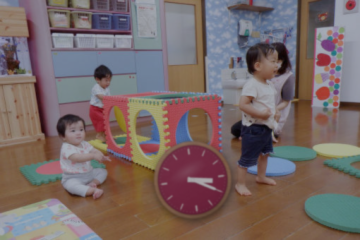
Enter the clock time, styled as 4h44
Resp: 3h20
